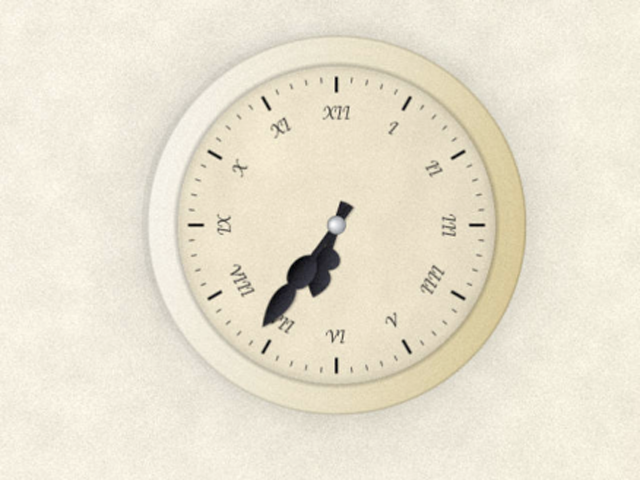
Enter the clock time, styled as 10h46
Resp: 6h36
